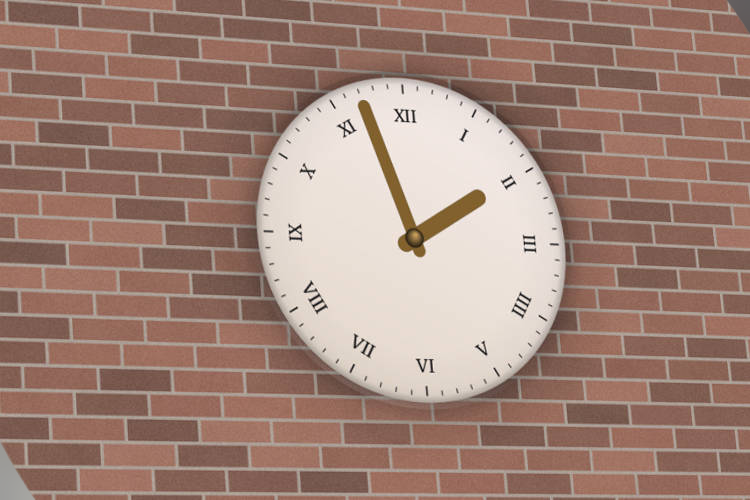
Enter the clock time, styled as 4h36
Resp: 1h57
